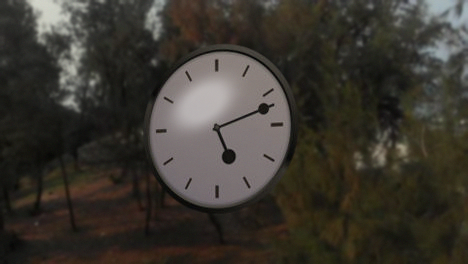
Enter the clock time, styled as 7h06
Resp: 5h12
